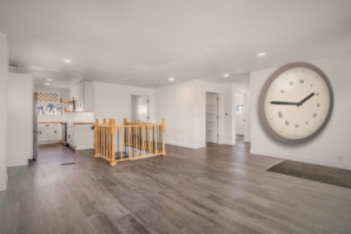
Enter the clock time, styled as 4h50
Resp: 1h45
